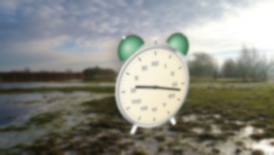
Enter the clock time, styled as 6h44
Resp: 9h17
